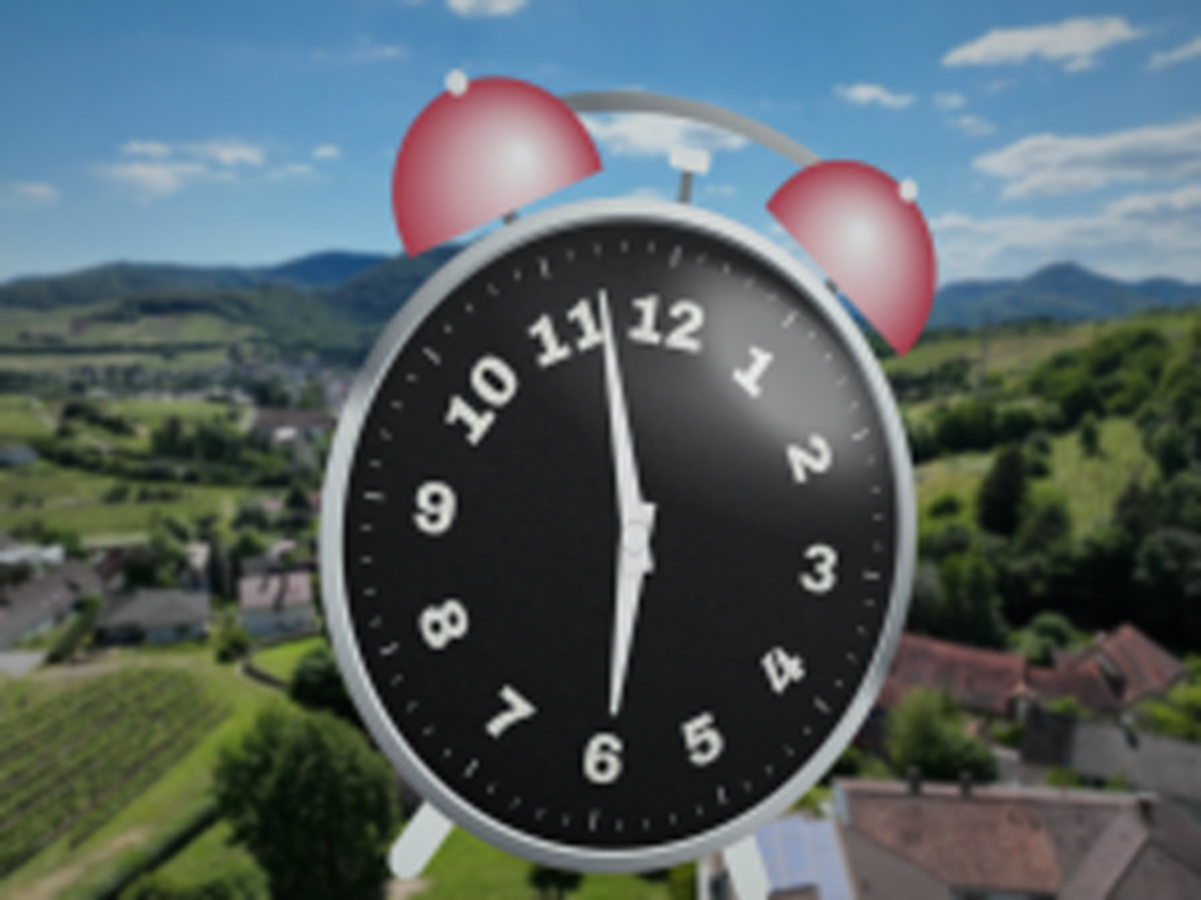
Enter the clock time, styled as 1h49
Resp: 5h57
